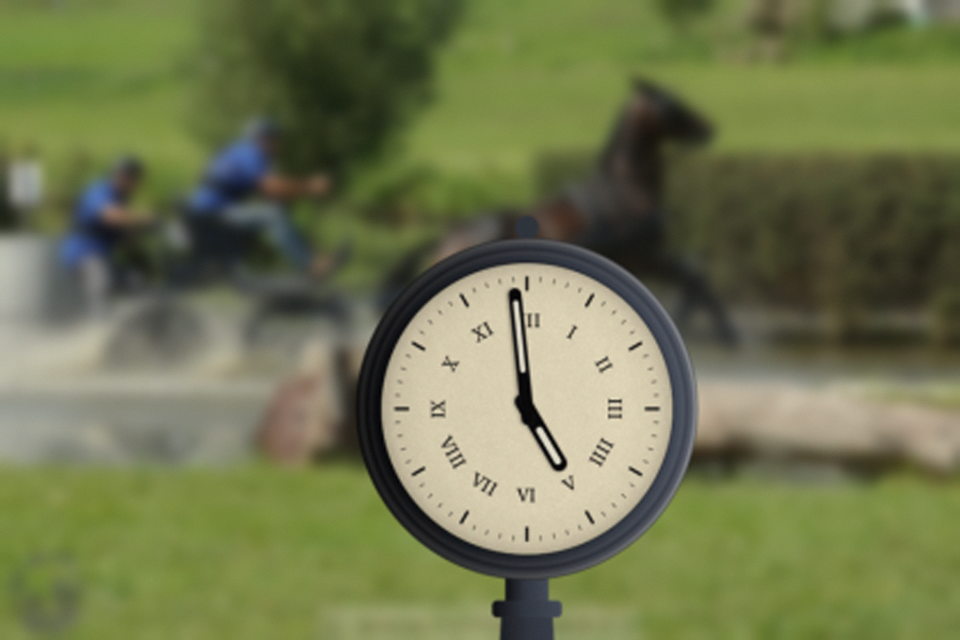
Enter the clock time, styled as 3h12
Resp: 4h59
